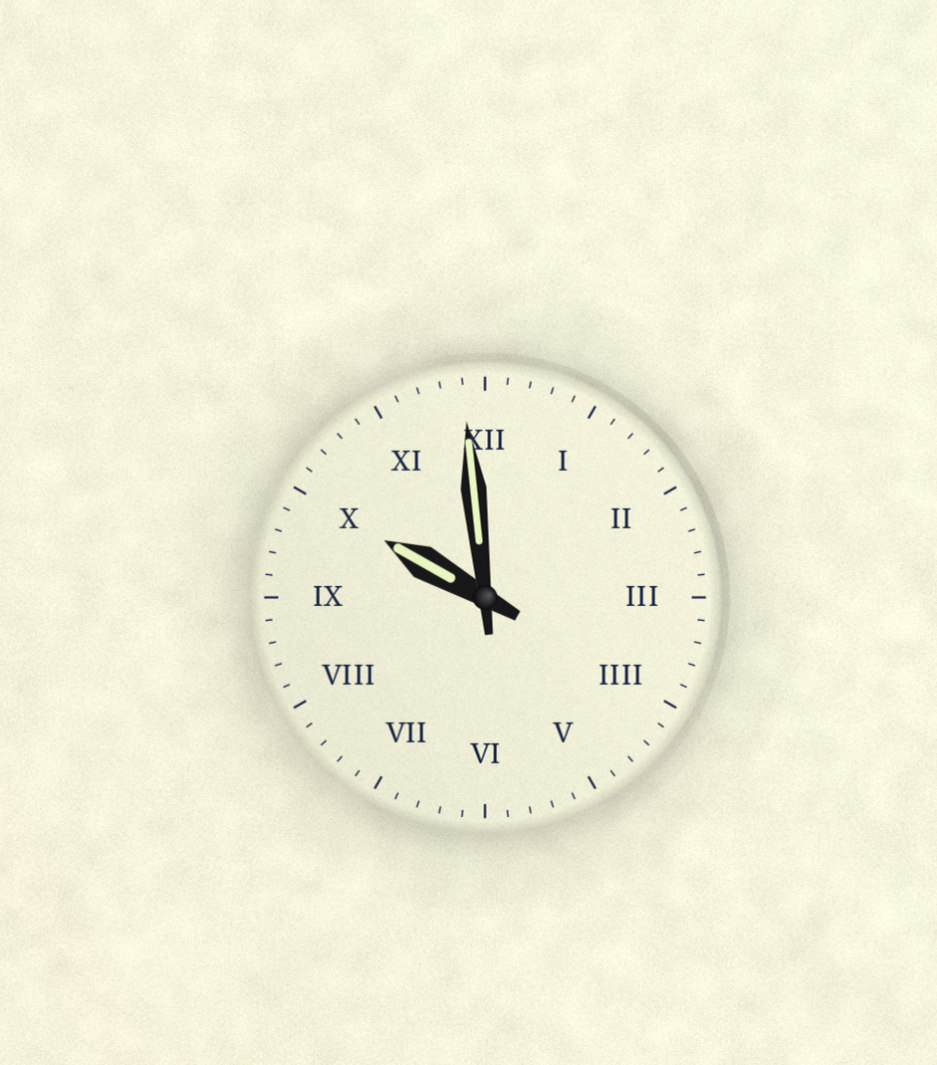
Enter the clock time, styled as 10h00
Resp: 9h59
